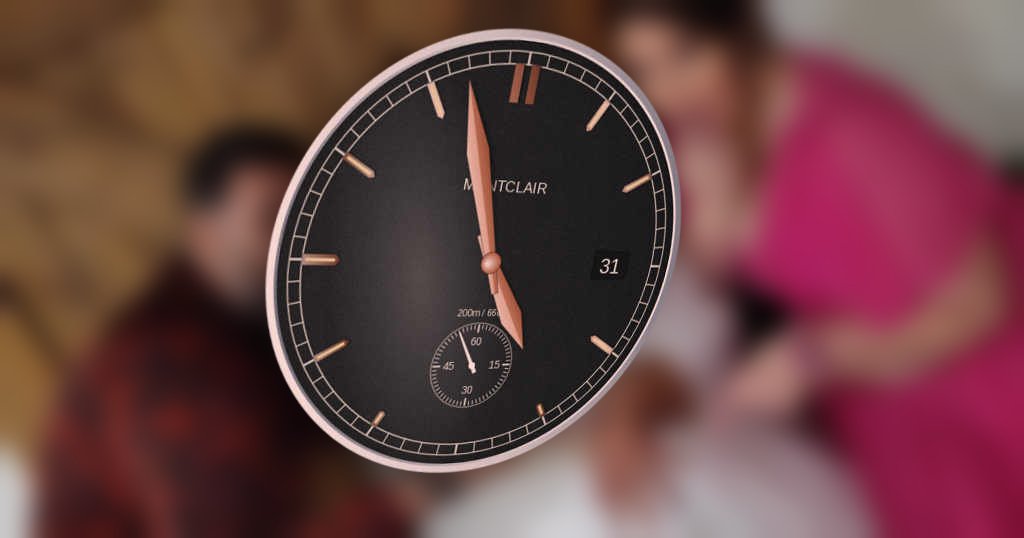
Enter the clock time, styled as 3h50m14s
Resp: 4h56m55s
